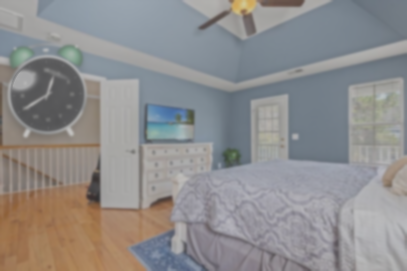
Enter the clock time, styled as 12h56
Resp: 12h40
